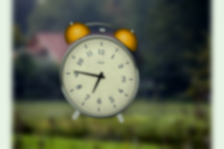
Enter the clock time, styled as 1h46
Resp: 6h46
